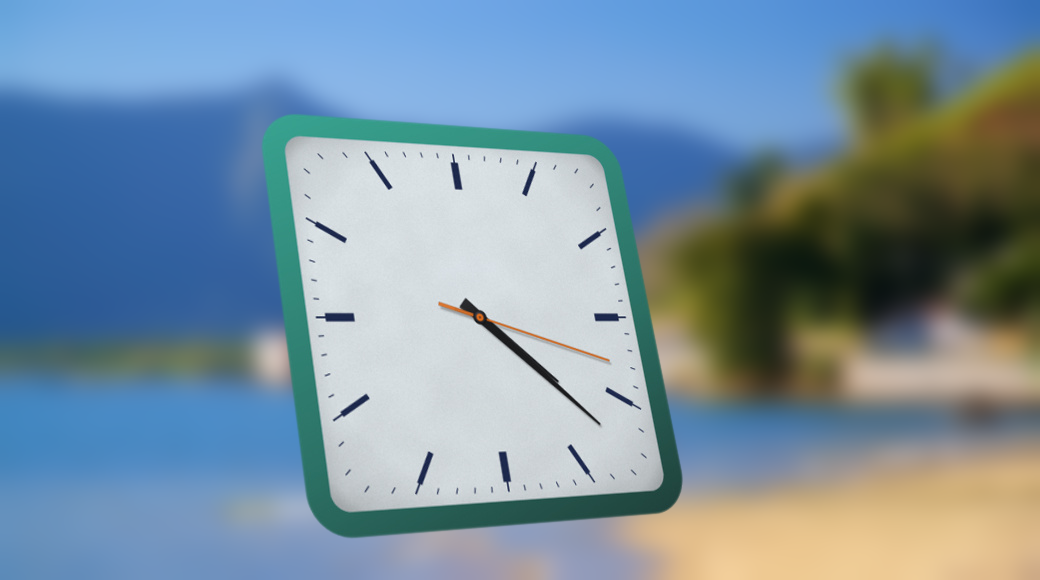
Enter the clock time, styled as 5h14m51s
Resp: 4h22m18s
